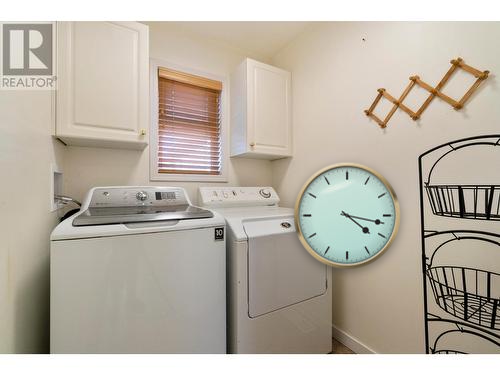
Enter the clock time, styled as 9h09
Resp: 4h17
